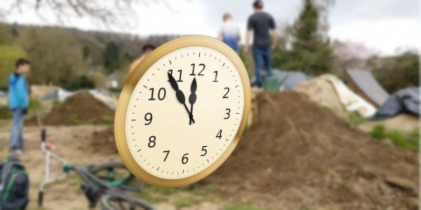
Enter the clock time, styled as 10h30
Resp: 11h54
